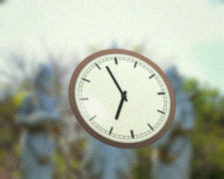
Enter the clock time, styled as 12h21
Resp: 6h57
